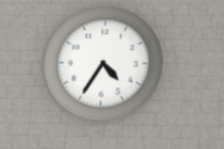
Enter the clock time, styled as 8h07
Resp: 4h35
